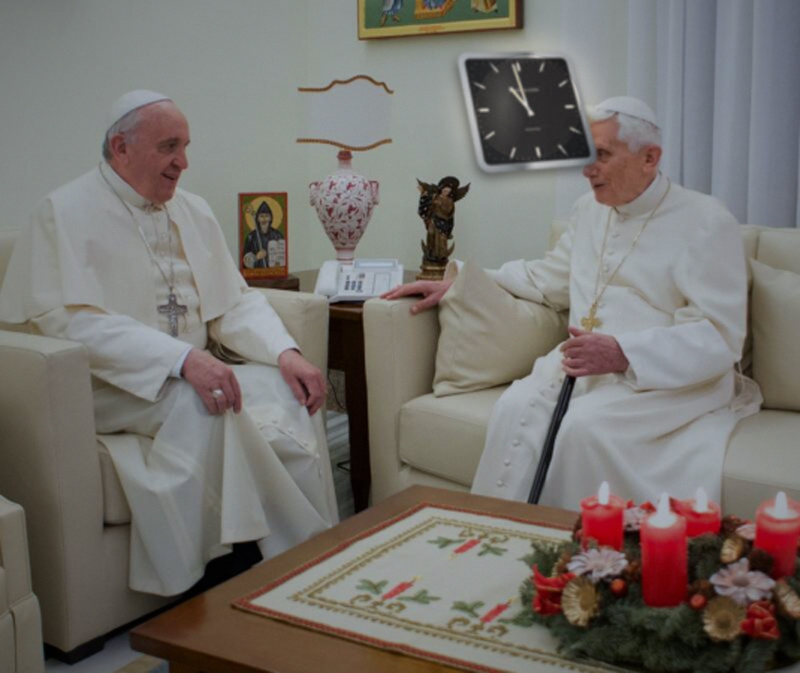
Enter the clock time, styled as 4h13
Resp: 10h59
